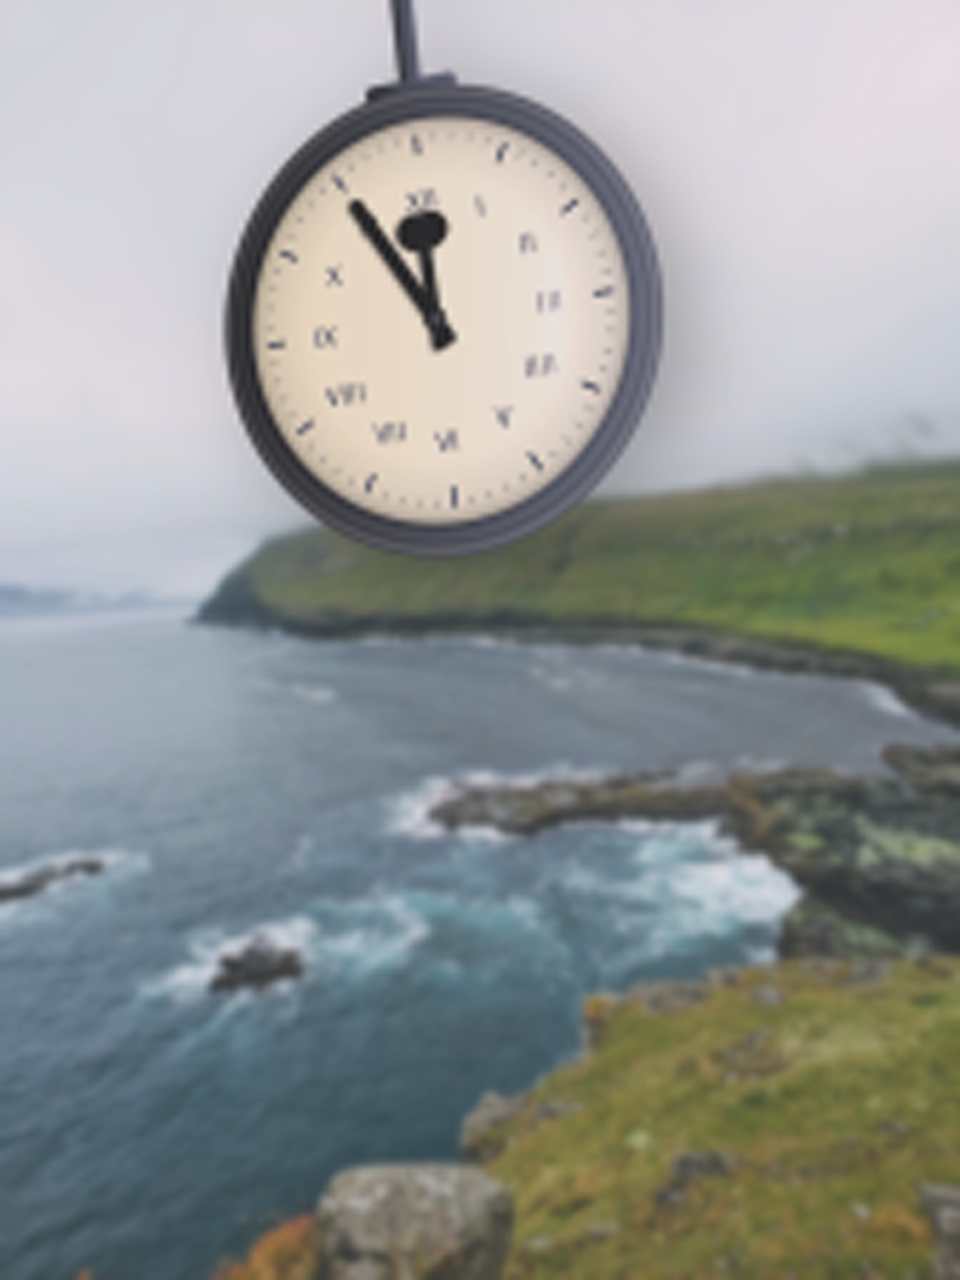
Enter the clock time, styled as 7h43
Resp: 11h55
